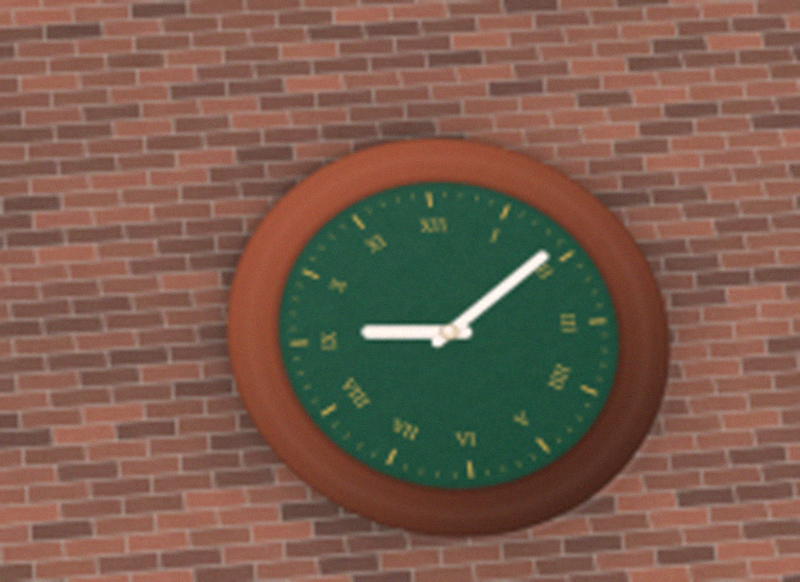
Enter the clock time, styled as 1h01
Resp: 9h09
